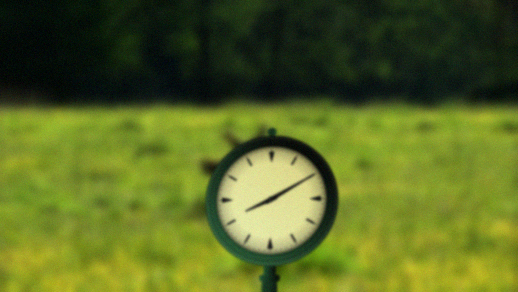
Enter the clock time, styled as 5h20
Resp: 8h10
